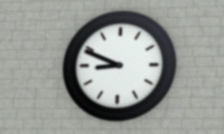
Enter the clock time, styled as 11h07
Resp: 8h49
